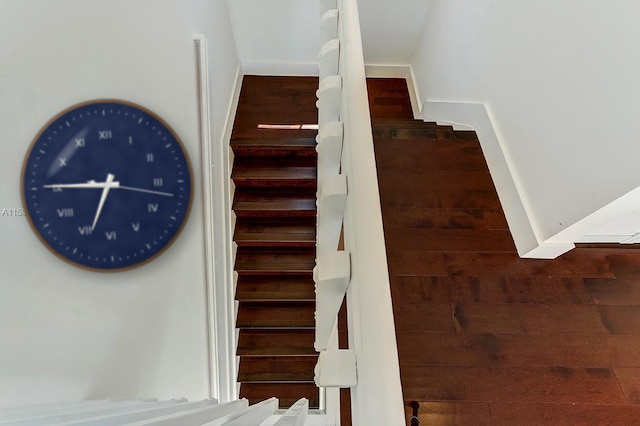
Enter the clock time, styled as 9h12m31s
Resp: 6h45m17s
